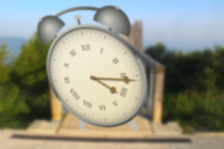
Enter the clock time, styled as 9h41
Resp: 4h16
